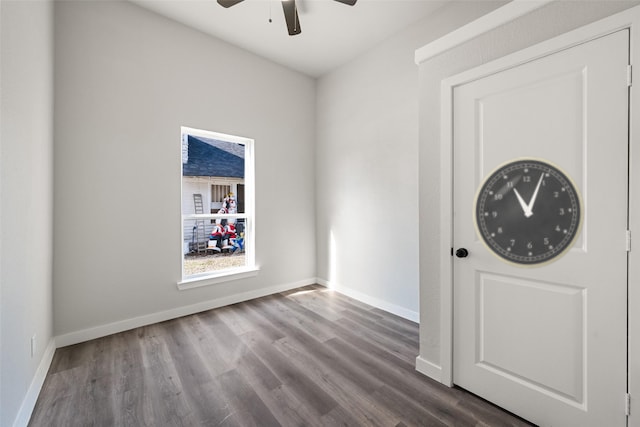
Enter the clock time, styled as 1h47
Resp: 11h04
